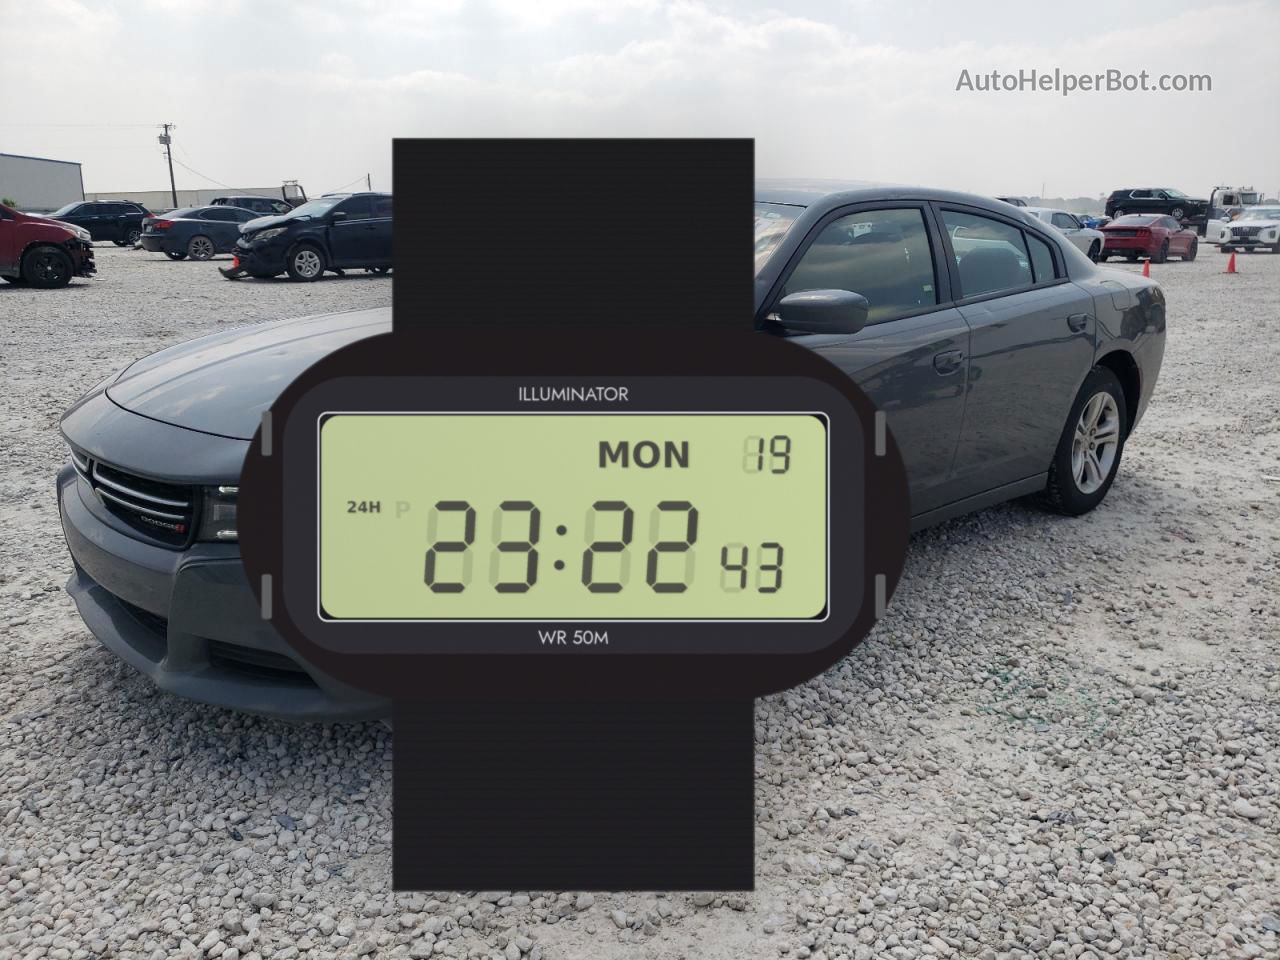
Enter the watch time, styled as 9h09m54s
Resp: 23h22m43s
